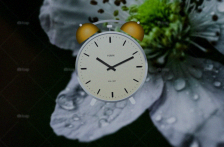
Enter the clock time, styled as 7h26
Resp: 10h11
